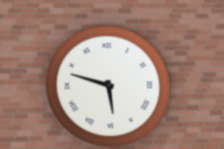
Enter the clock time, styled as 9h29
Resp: 5h48
